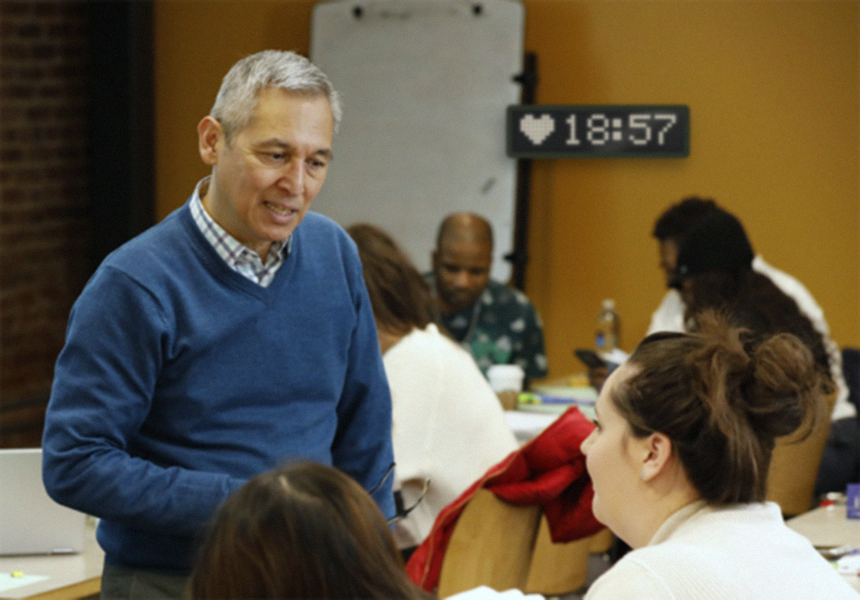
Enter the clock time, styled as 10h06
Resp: 18h57
